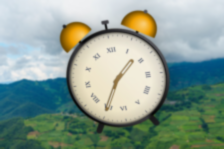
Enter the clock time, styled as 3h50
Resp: 1h35
